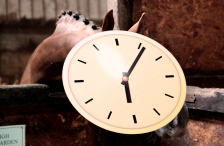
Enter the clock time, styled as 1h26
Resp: 6h06
